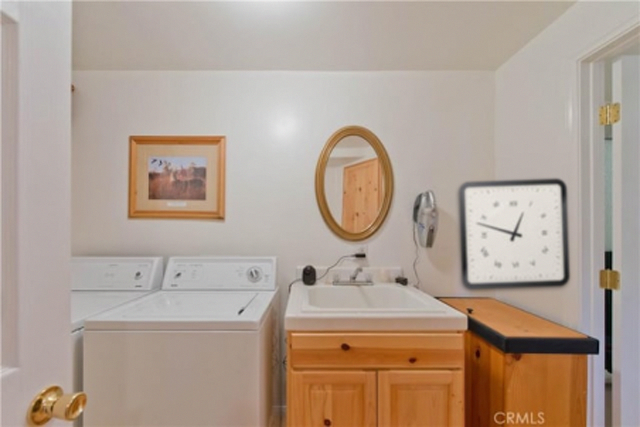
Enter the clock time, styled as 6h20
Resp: 12h48
